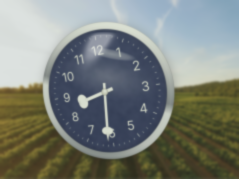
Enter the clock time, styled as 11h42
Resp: 8h31
